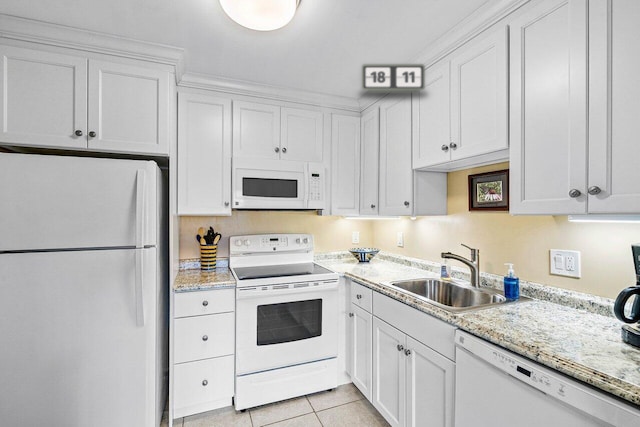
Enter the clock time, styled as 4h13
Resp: 18h11
